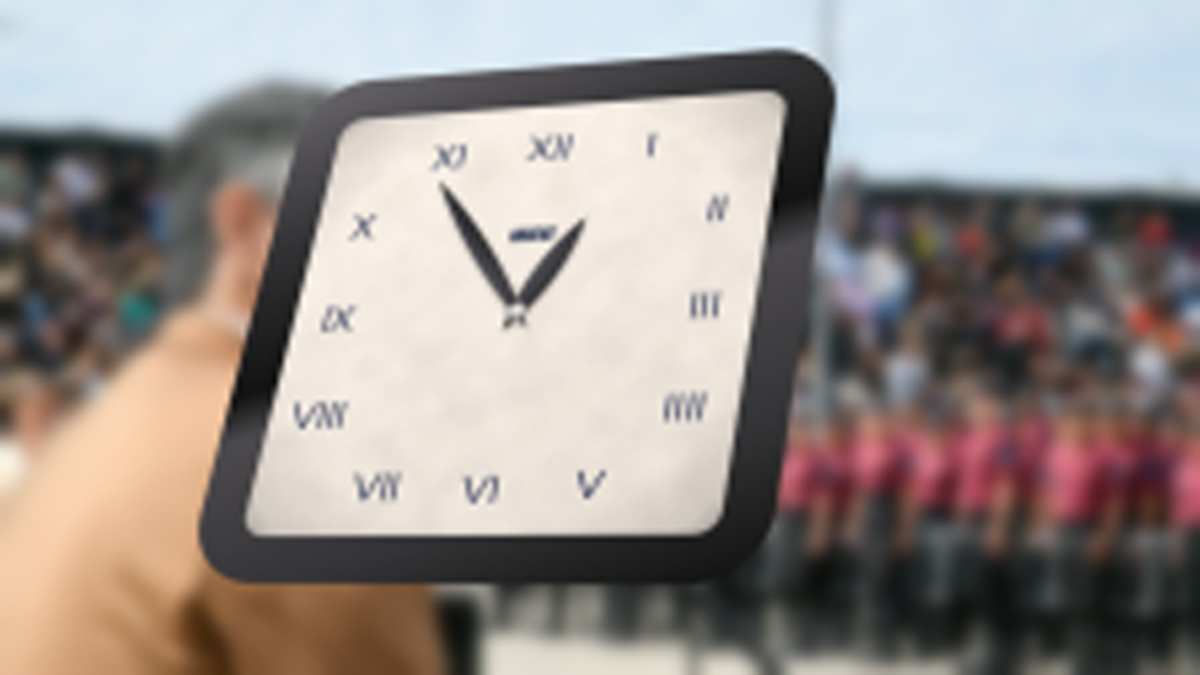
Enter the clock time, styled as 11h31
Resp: 12h54
